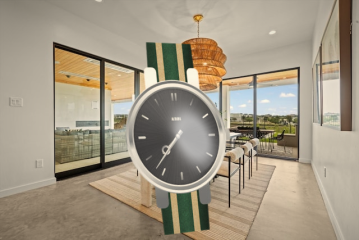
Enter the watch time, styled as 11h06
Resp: 7h37
